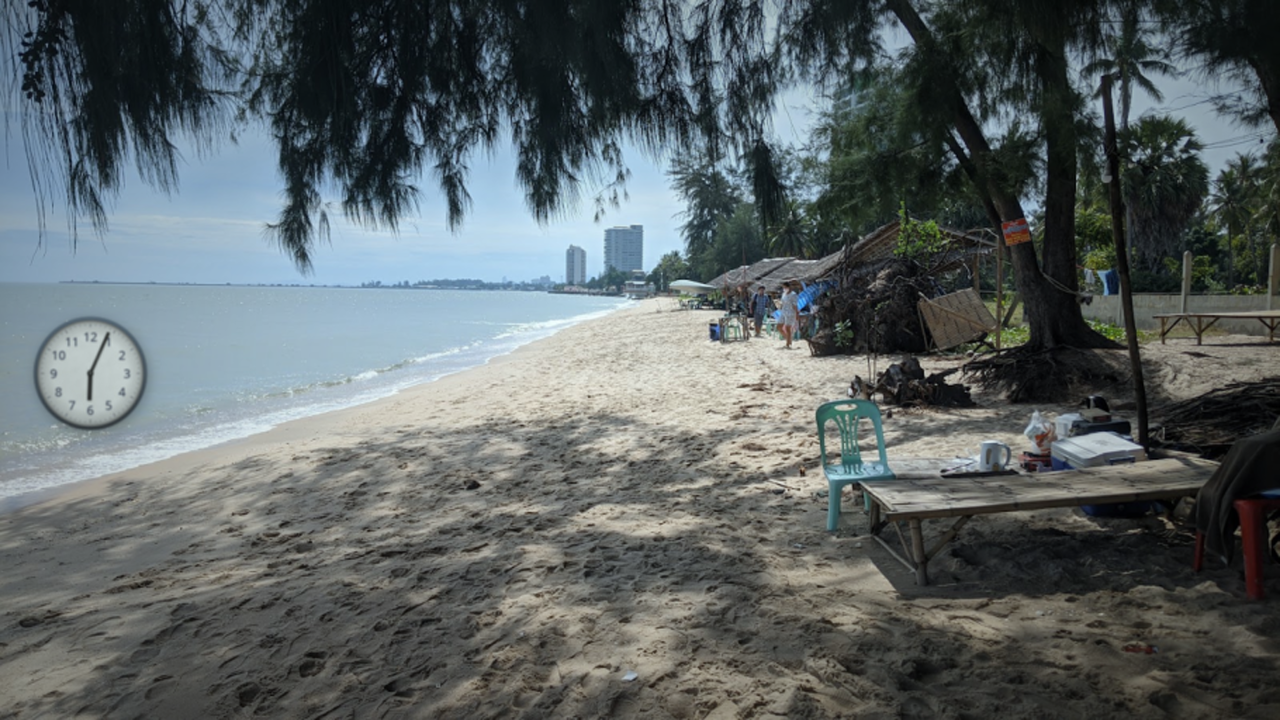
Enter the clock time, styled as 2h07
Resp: 6h04
